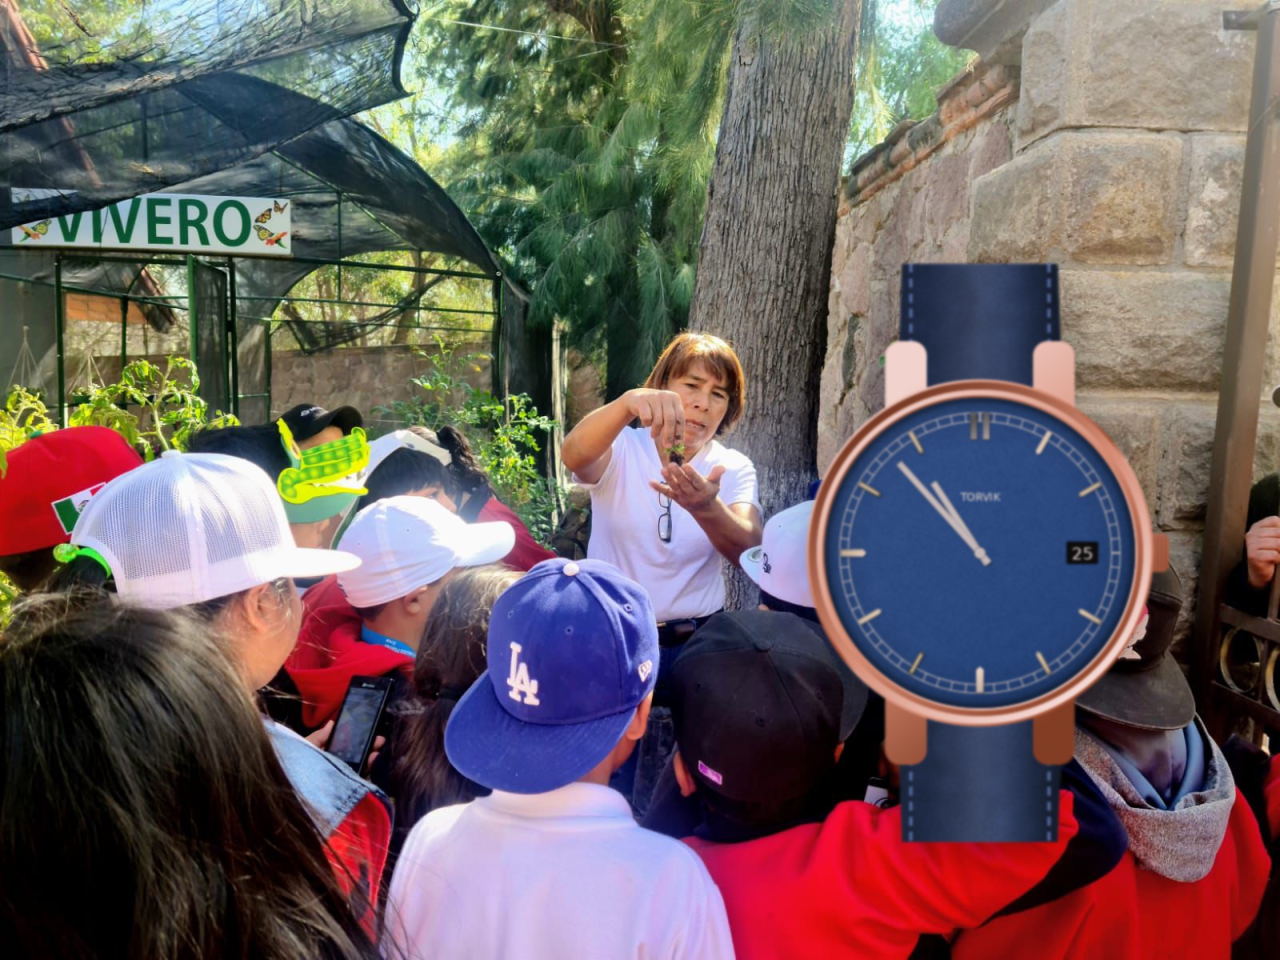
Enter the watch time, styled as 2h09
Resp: 10h53
